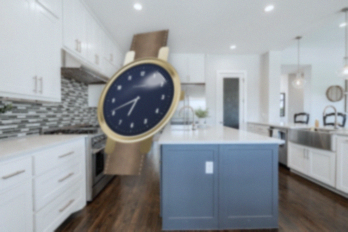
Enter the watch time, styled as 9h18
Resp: 6h41
